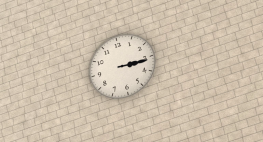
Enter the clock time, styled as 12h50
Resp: 3h16
